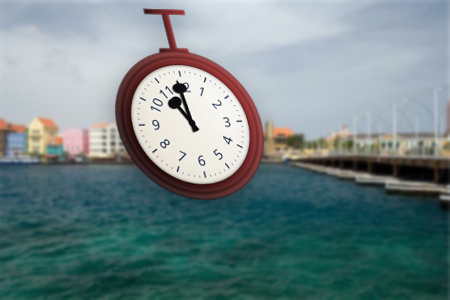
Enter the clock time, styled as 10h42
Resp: 10h59
